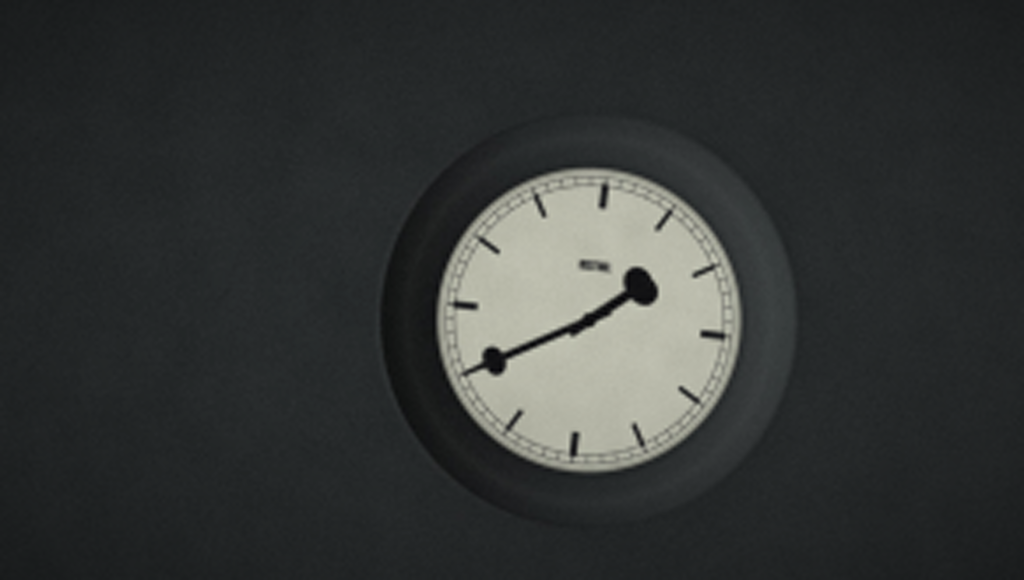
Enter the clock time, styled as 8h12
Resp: 1h40
